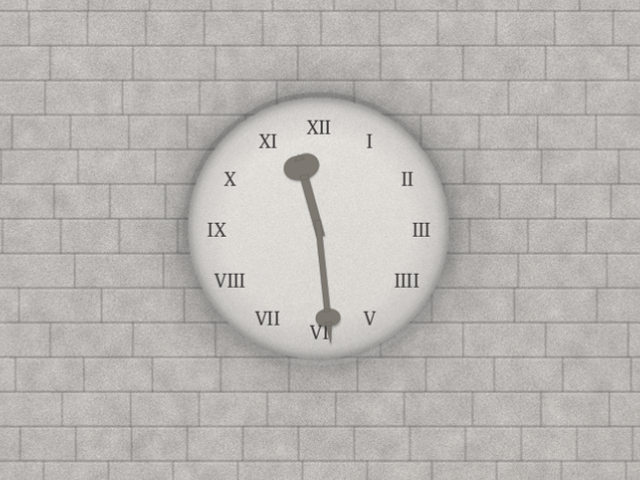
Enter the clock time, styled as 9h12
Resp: 11h29
